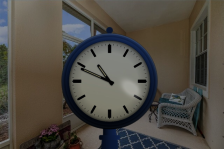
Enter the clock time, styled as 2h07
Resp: 10h49
